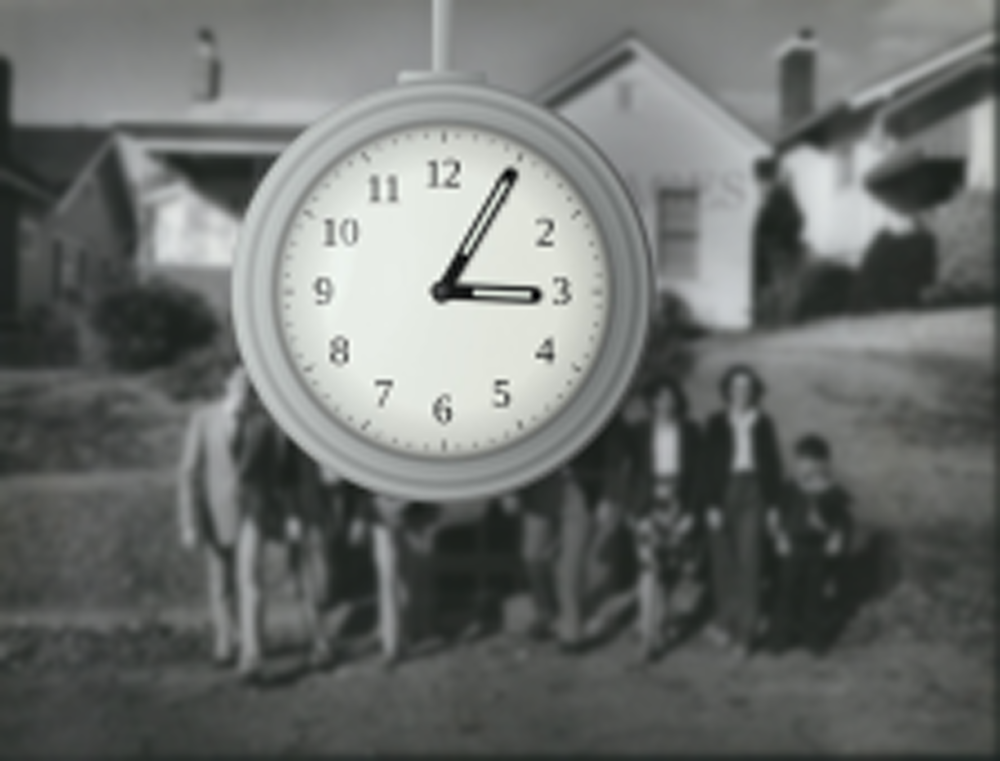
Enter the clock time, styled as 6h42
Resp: 3h05
